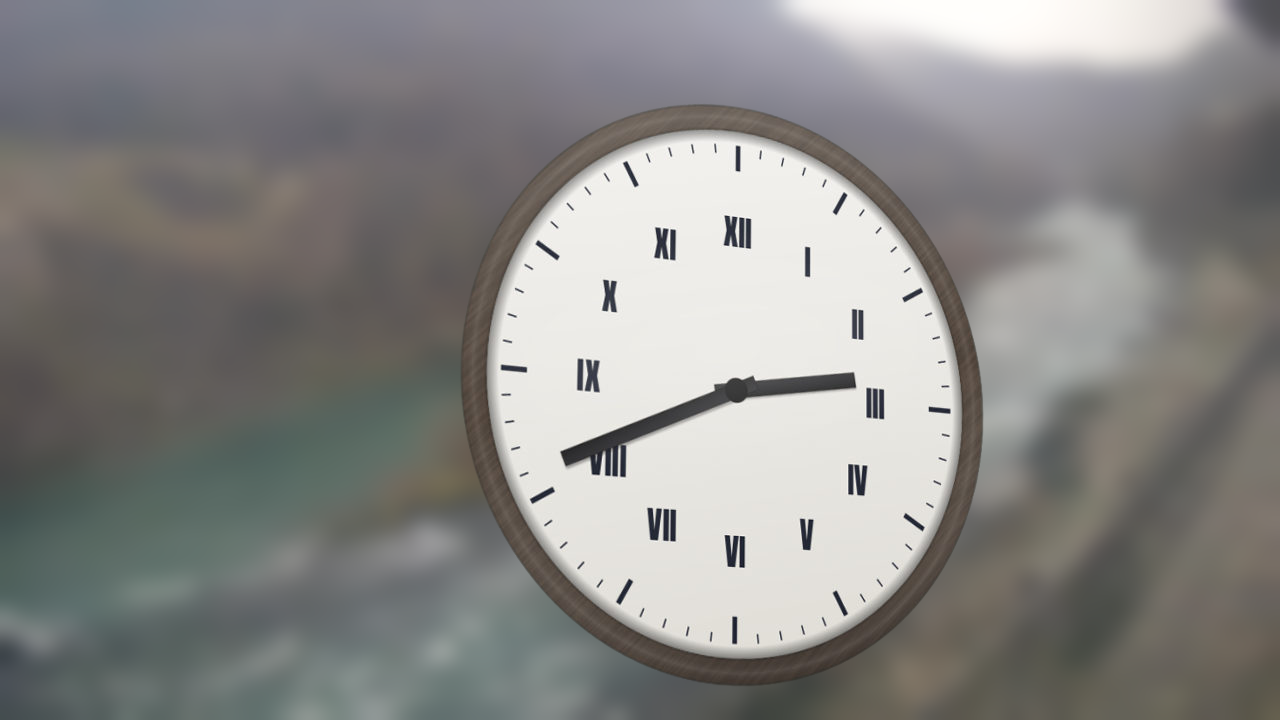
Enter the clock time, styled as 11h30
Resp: 2h41
